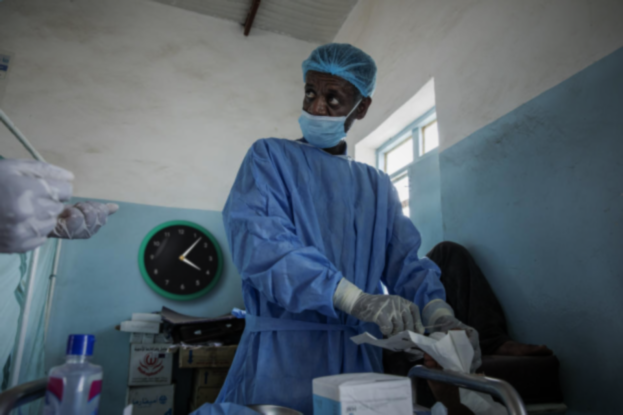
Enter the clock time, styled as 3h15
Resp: 4h07
